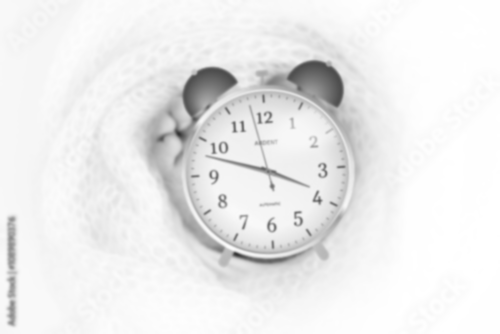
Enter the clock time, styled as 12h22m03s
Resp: 3h47m58s
